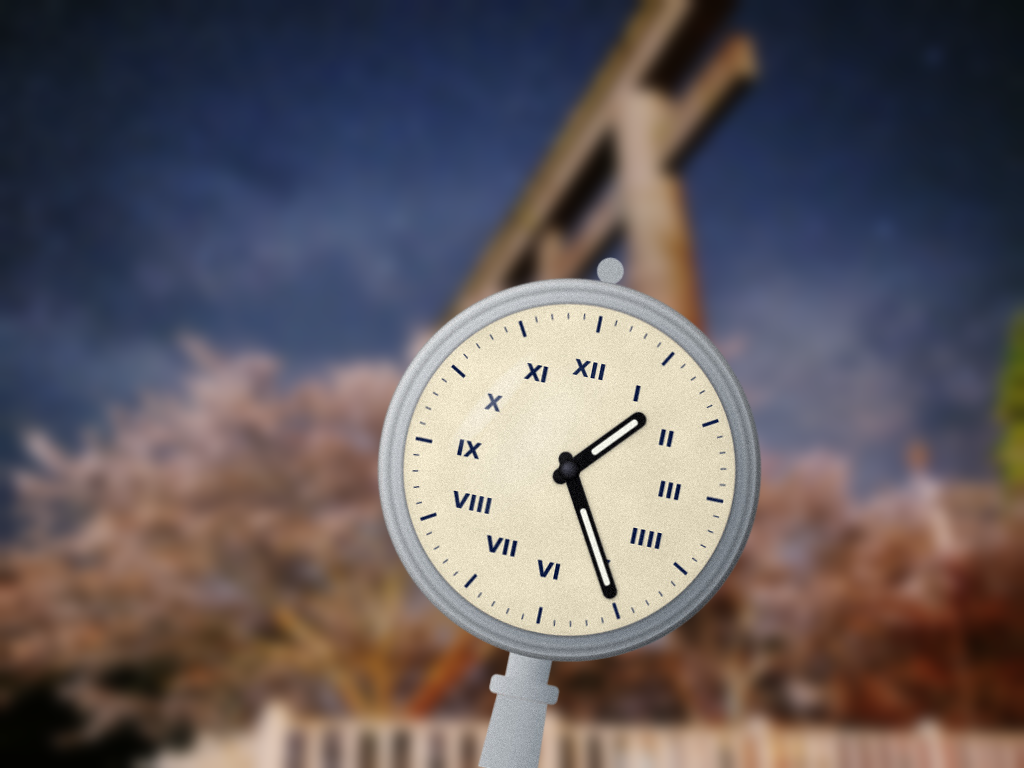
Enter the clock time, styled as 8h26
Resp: 1h25
